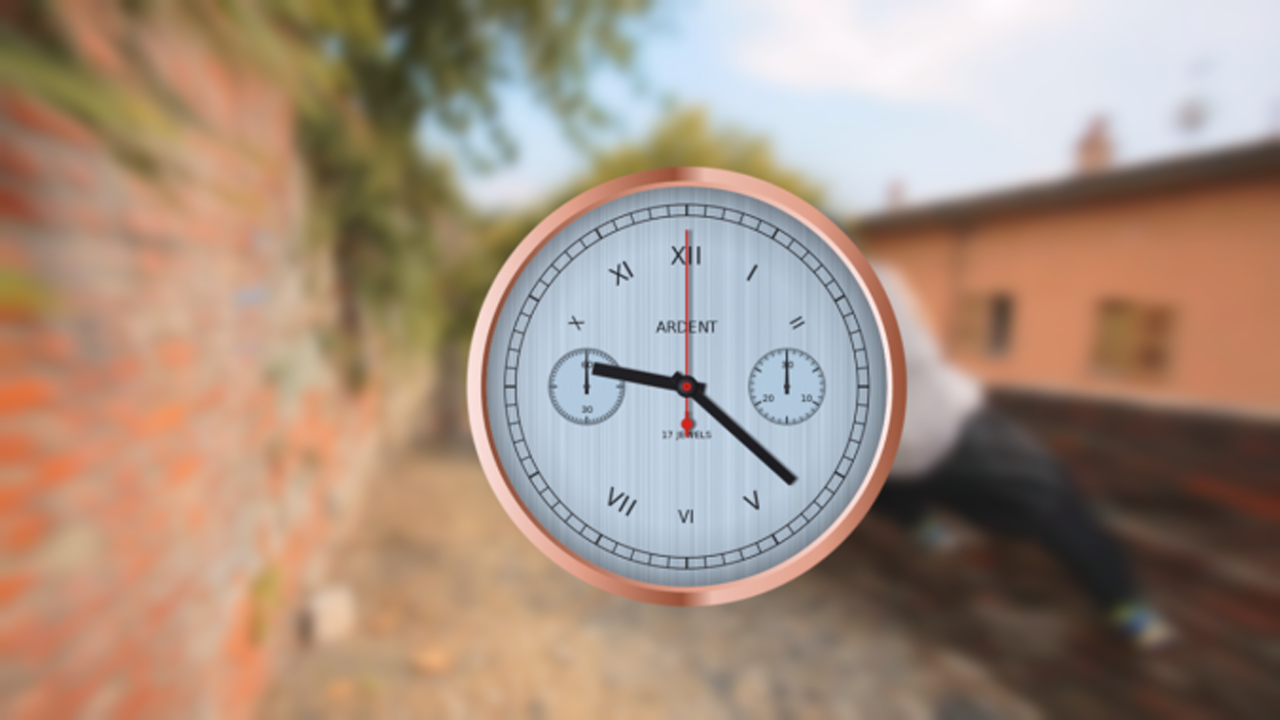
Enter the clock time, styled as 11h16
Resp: 9h22
